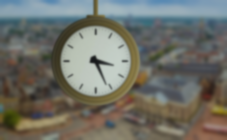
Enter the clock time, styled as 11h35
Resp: 3h26
